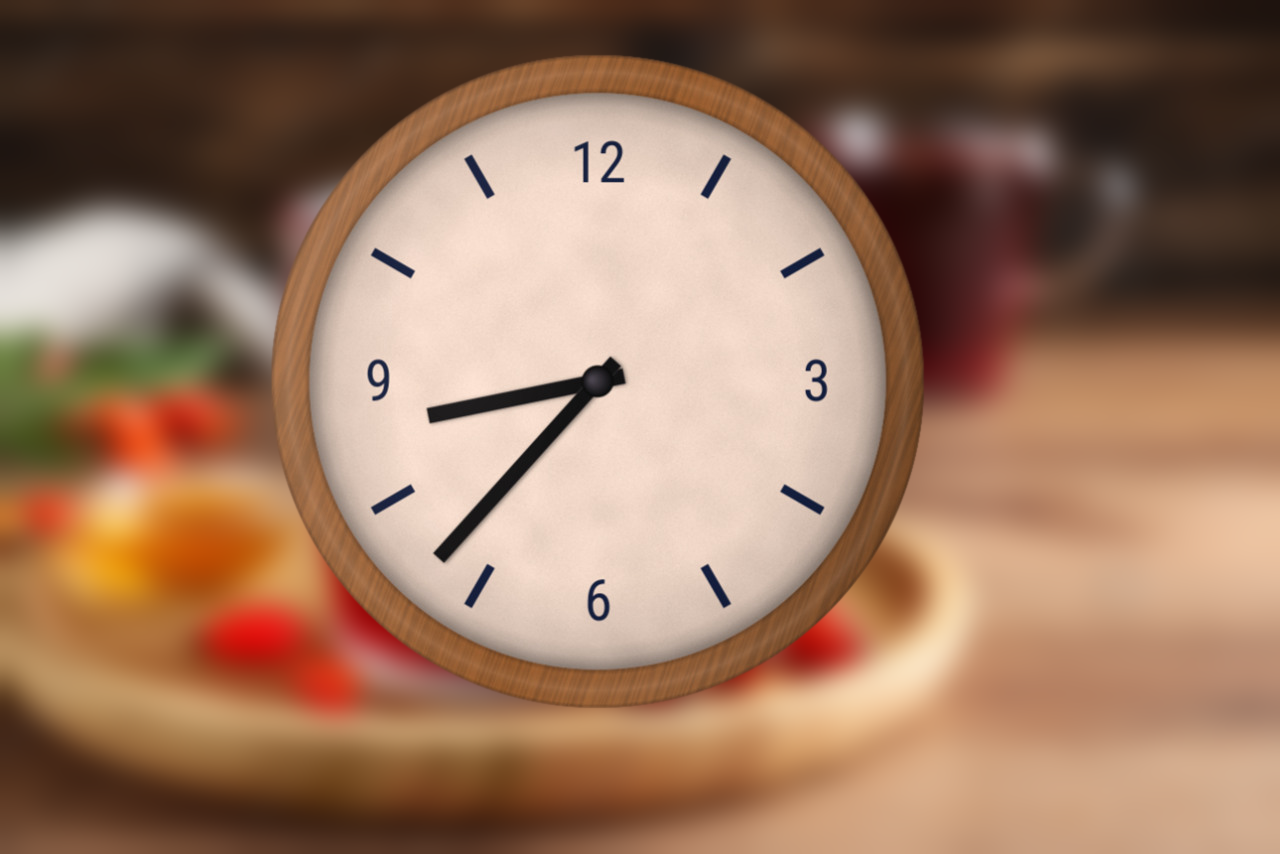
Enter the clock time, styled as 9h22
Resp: 8h37
